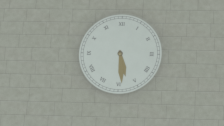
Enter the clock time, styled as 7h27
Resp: 5h29
